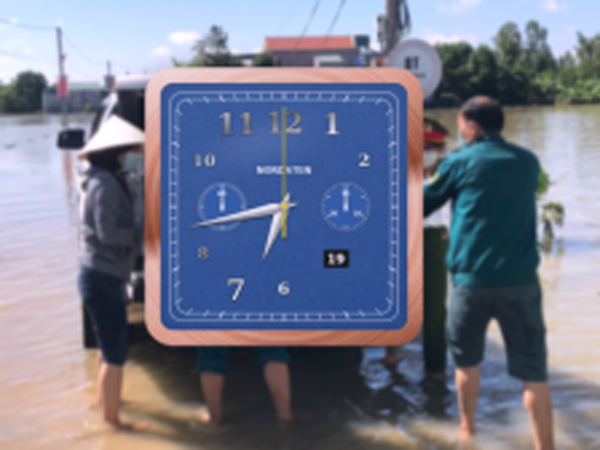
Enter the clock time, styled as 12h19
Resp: 6h43
